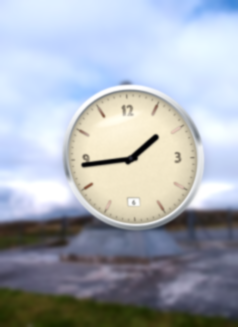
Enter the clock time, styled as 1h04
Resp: 1h44
